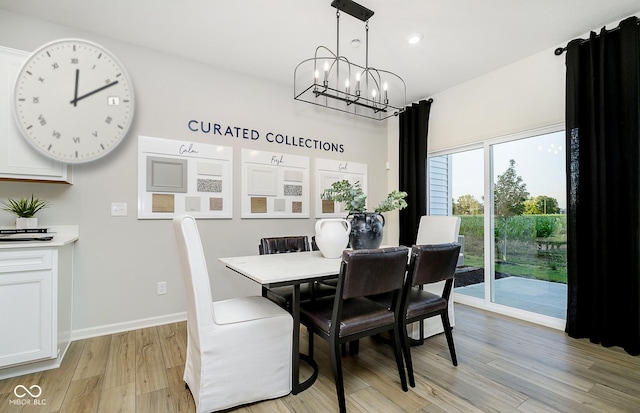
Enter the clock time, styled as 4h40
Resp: 12h11
